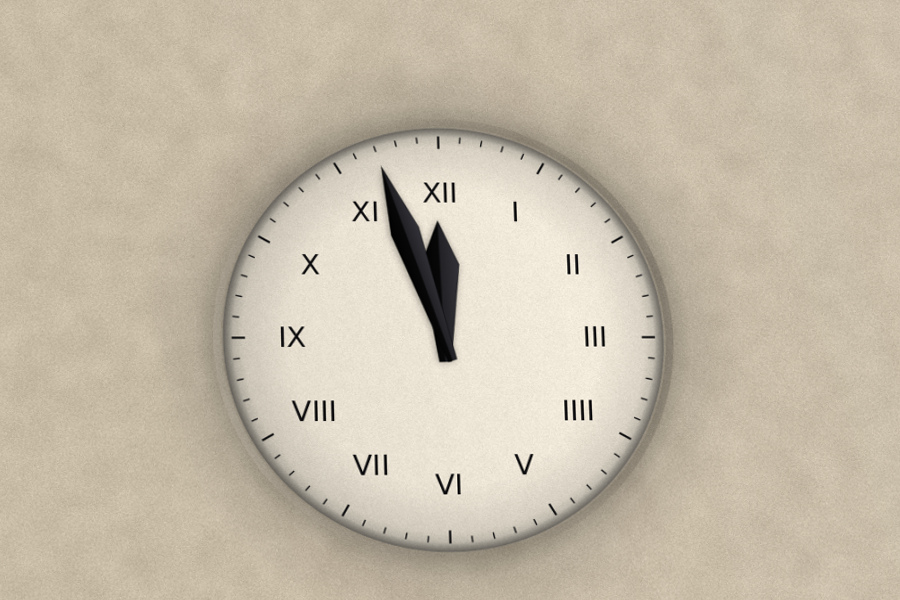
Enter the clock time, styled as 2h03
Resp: 11h57
